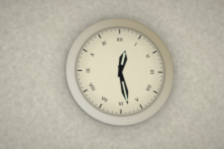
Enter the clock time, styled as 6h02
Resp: 12h28
